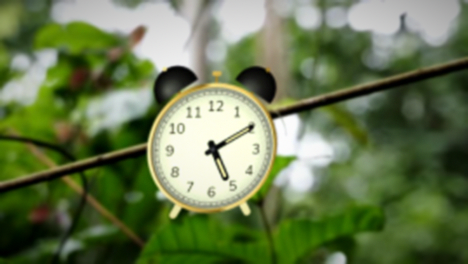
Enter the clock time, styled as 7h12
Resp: 5h10
